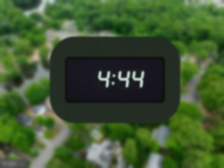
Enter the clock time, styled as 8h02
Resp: 4h44
